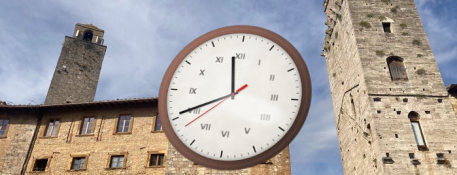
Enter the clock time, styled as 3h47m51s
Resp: 11h40m38s
